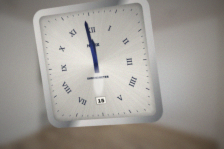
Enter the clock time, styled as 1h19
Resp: 11h59
